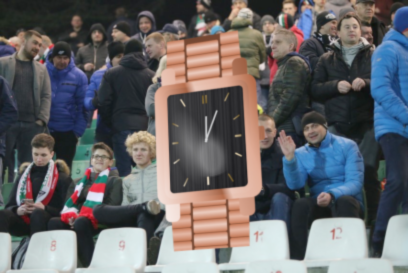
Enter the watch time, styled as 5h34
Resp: 12h04
